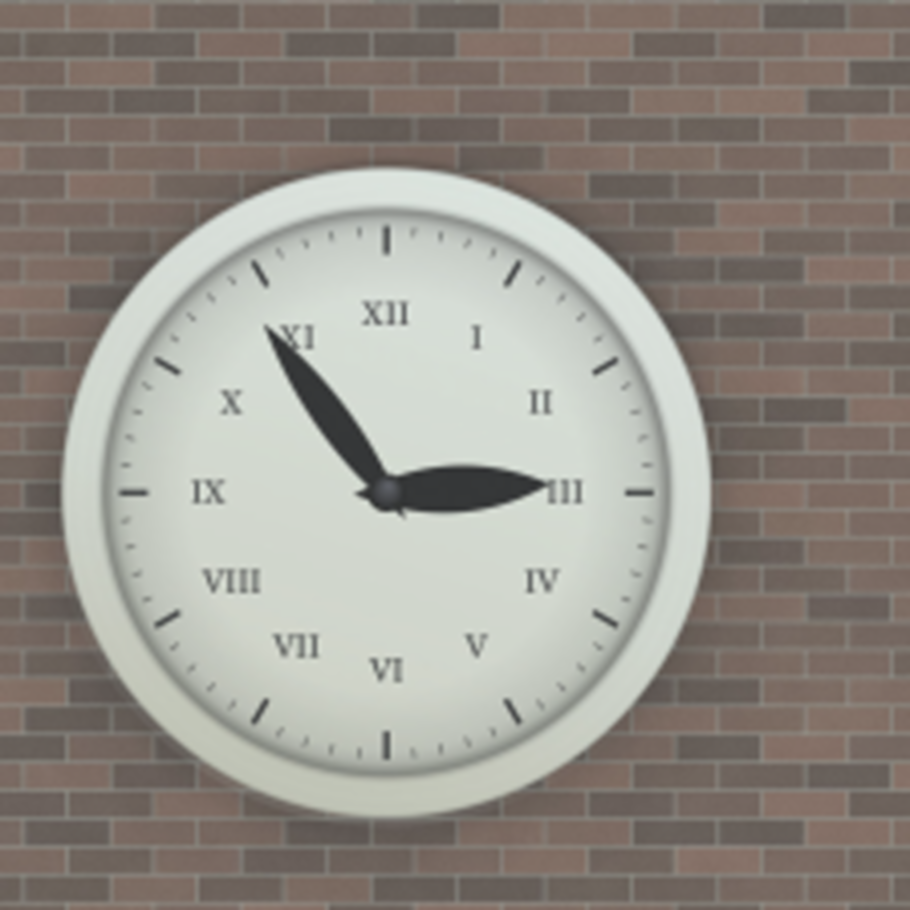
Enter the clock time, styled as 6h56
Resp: 2h54
